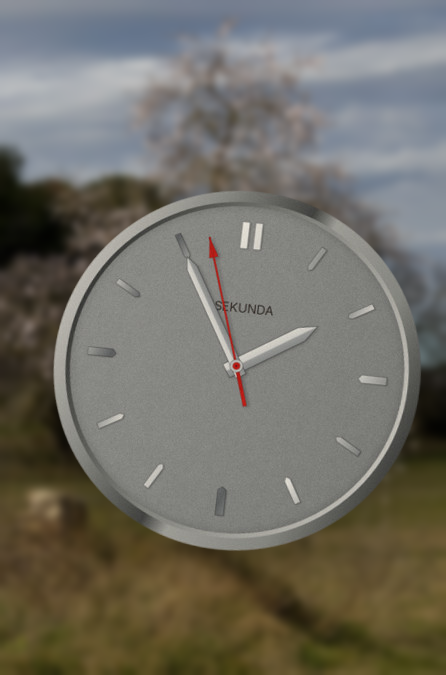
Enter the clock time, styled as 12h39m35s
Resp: 1h54m57s
